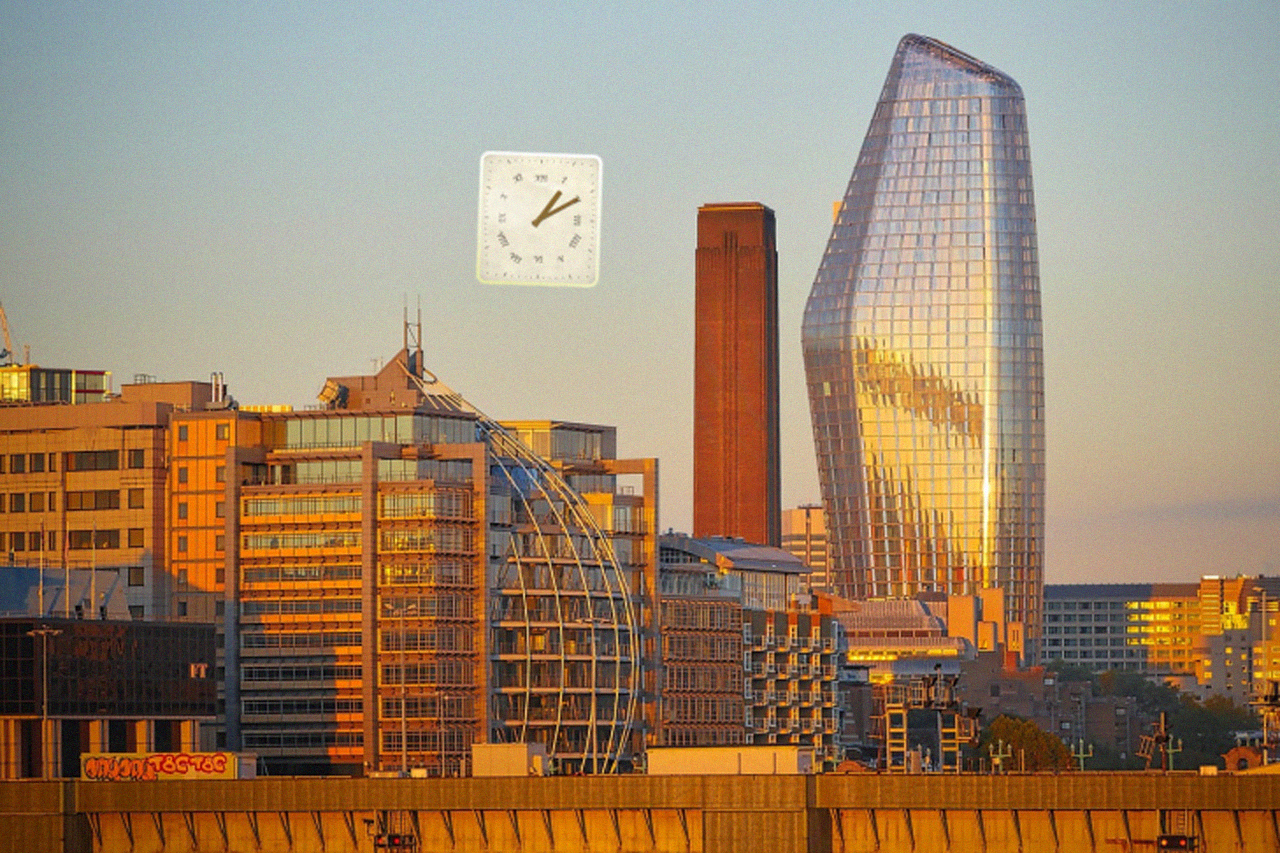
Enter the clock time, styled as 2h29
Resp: 1h10
